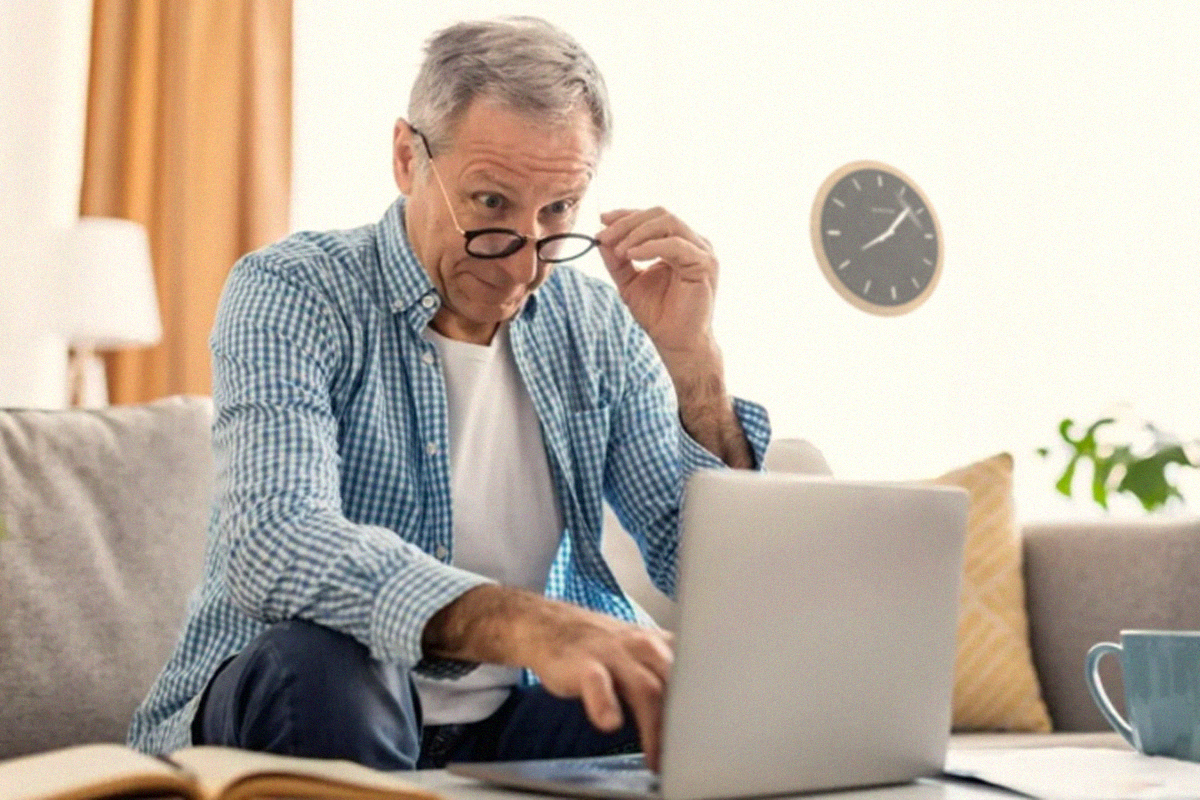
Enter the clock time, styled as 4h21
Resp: 8h08
